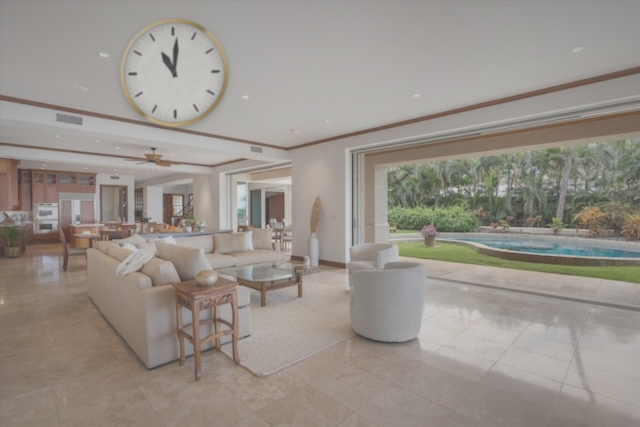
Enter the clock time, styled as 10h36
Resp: 11h01
